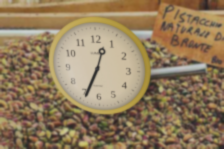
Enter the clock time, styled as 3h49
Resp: 12h34
